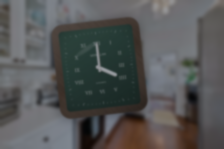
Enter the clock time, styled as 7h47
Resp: 4h00
